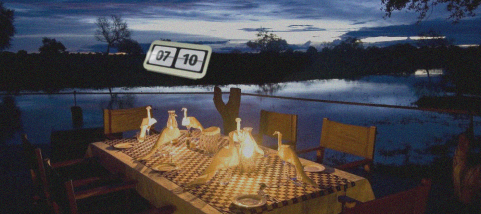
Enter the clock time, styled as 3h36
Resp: 7h10
